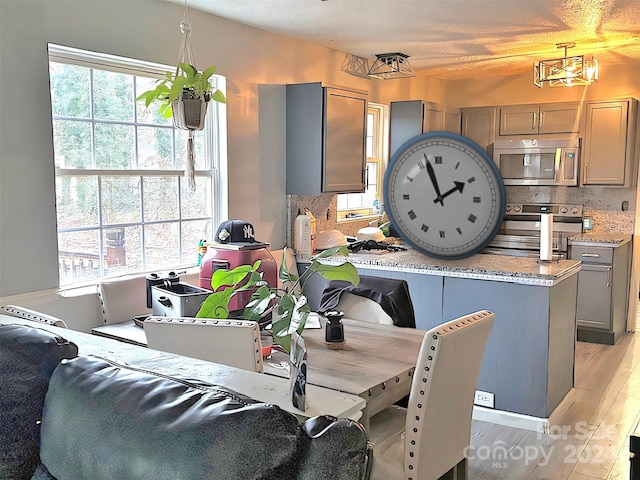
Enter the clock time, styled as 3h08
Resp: 1h57
